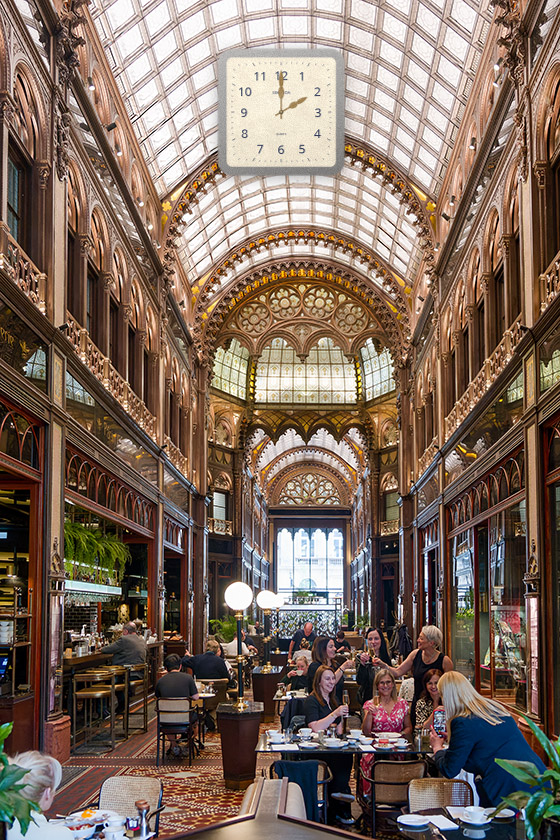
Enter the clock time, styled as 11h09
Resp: 2h00
